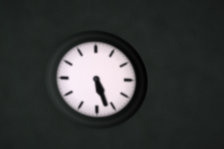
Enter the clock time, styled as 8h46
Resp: 5h27
